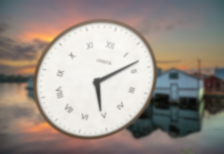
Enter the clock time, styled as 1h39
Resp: 5h08
